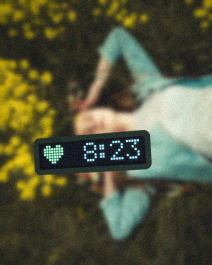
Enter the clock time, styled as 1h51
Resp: 8h23
